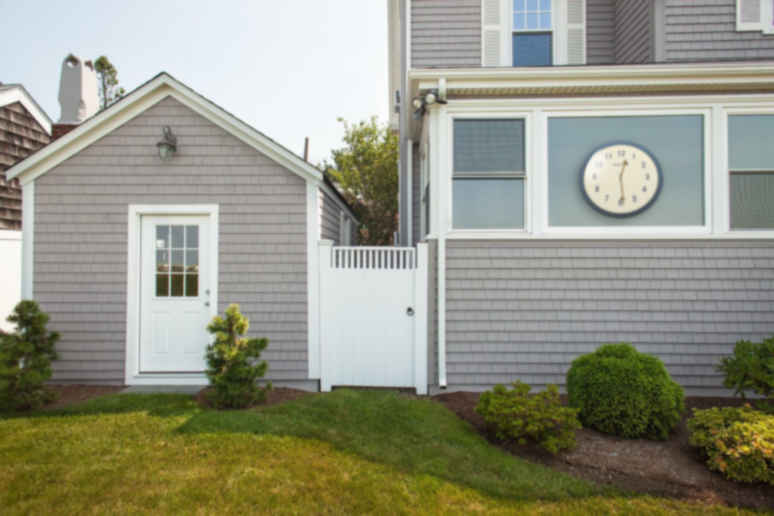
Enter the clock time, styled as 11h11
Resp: 12h29
